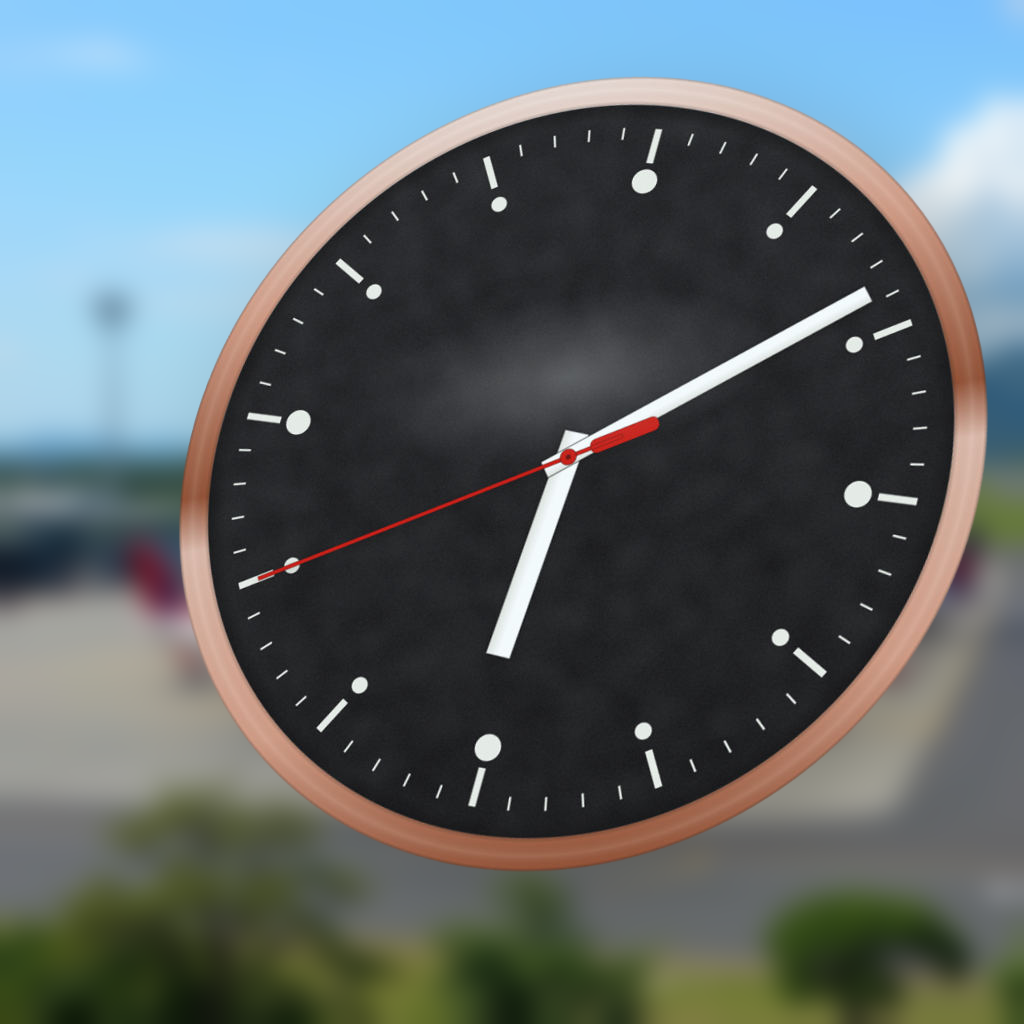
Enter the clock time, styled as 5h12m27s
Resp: 6h08m40s
